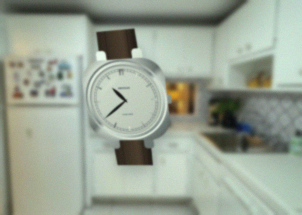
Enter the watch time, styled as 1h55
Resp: 10h39
